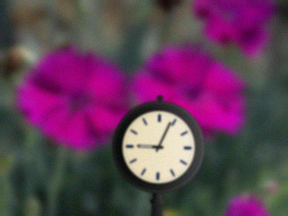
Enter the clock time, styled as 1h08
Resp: 9h04
